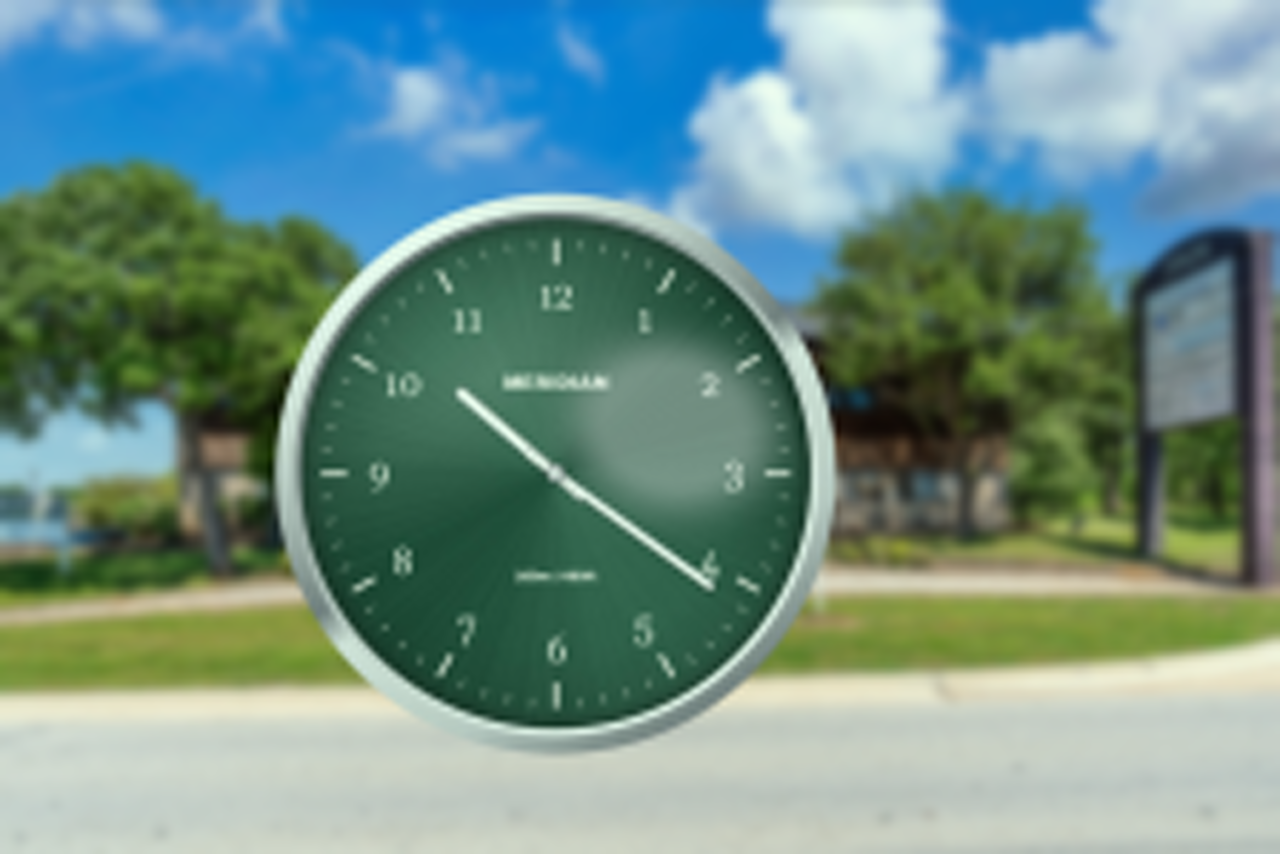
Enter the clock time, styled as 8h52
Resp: 10h21
